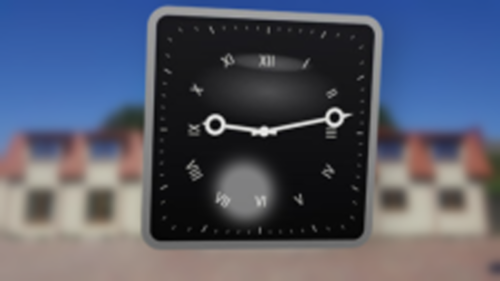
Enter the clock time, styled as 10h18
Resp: 9h13
